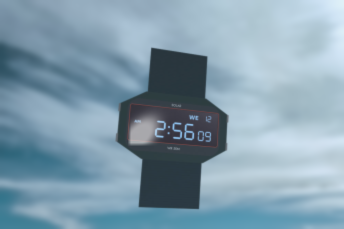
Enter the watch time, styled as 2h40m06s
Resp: 2h56m09s
